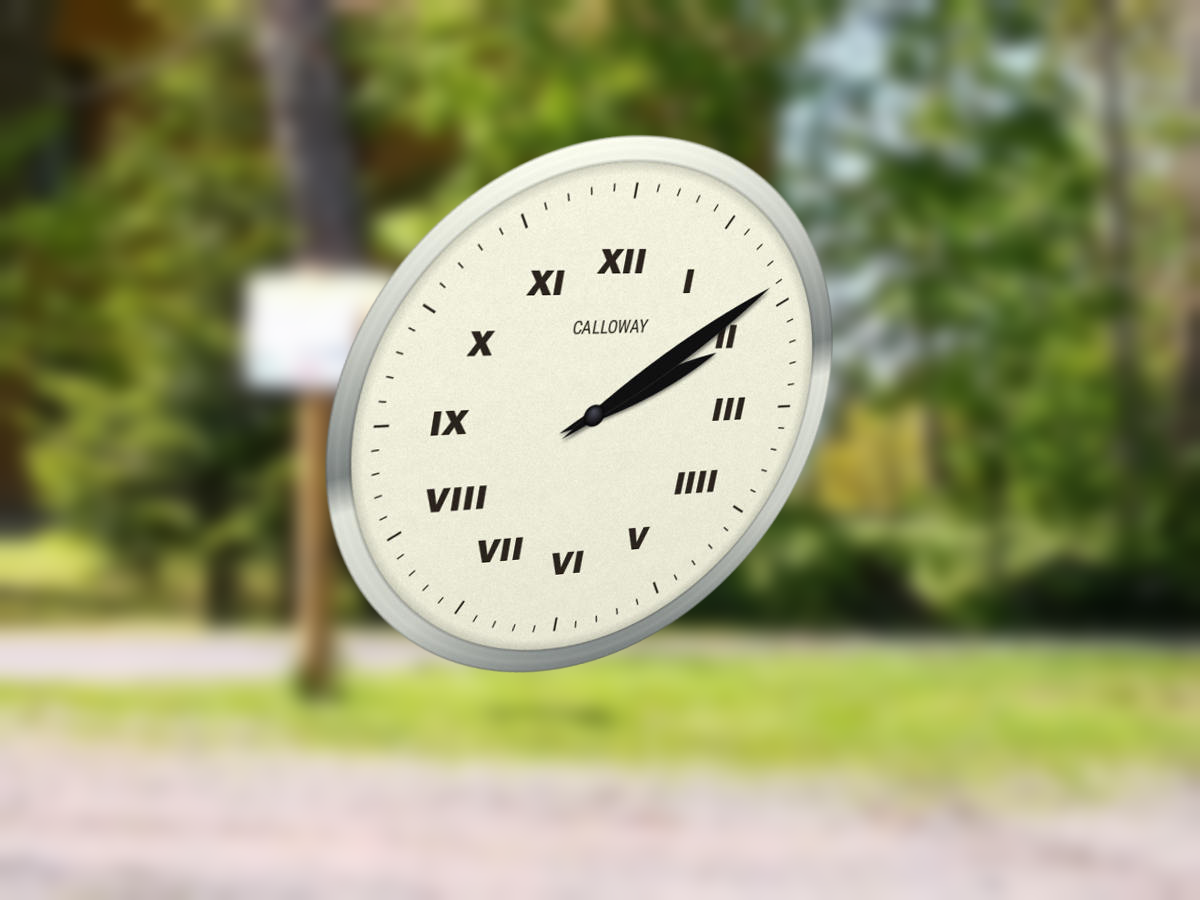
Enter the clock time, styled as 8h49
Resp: 2h09
